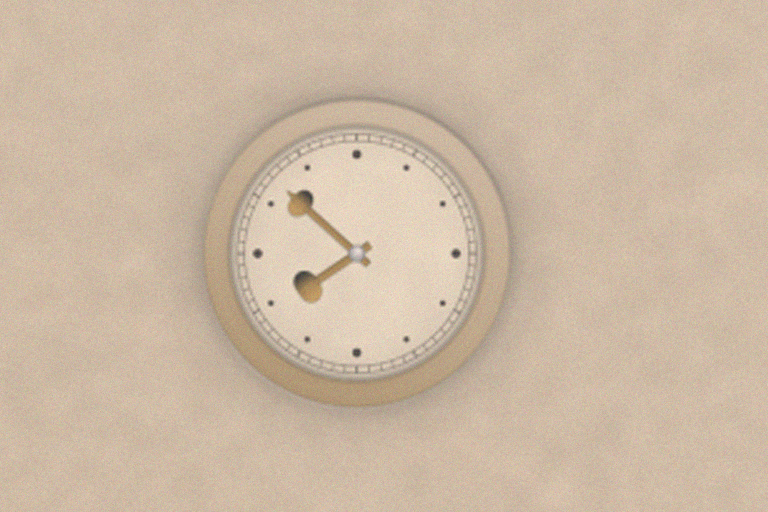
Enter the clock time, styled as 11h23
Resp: 7h52
